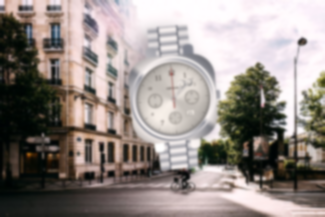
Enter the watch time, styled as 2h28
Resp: 1h08
